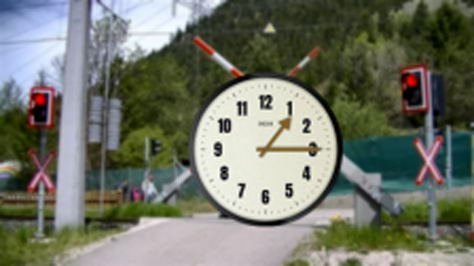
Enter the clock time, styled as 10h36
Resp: 1h15
